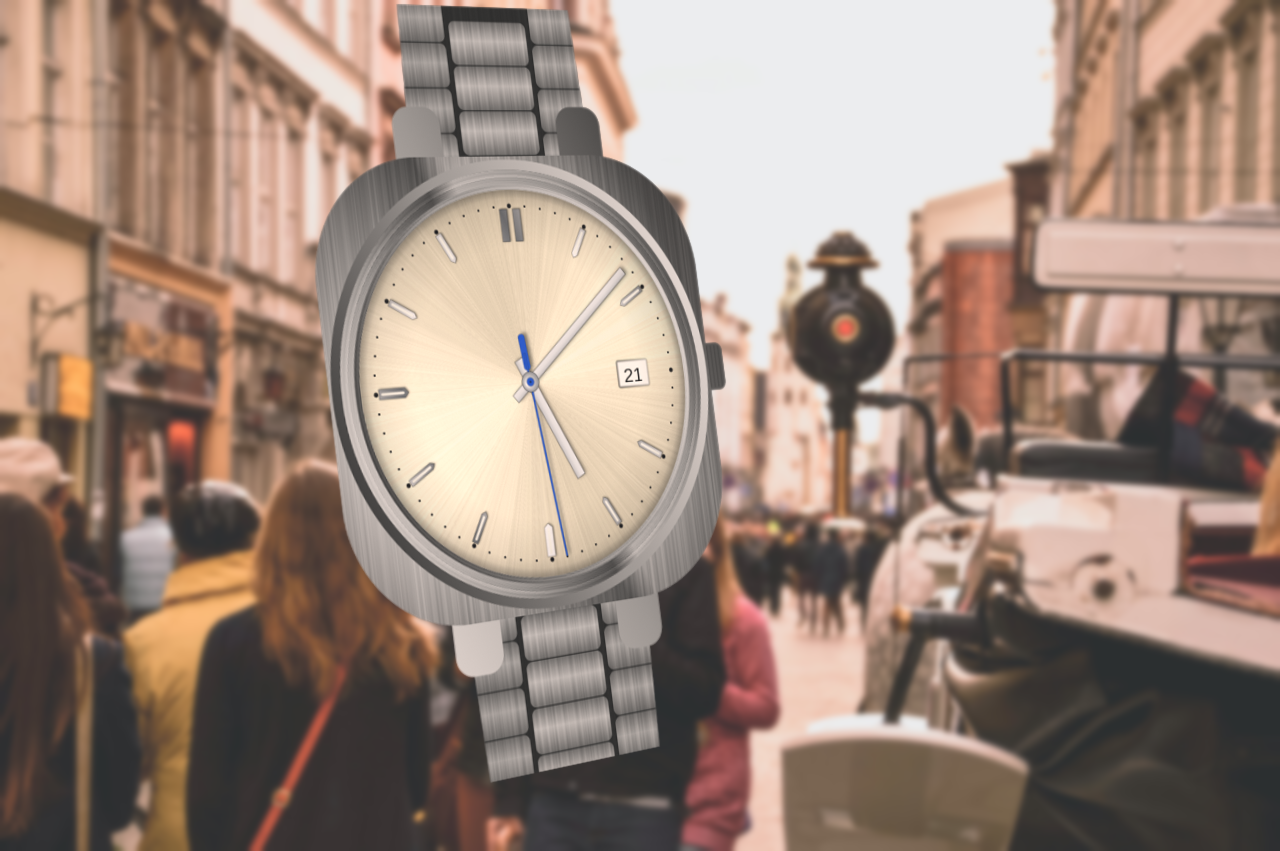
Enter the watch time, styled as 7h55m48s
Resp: 5h08m29s
